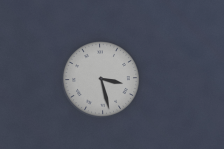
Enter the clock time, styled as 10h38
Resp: 3h28
